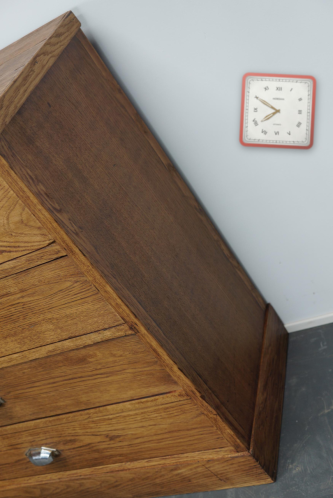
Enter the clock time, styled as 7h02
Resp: 7h50
